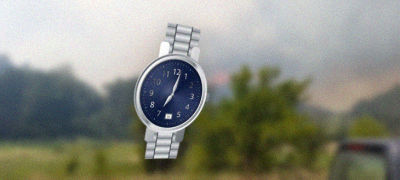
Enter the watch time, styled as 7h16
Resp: 7h02
